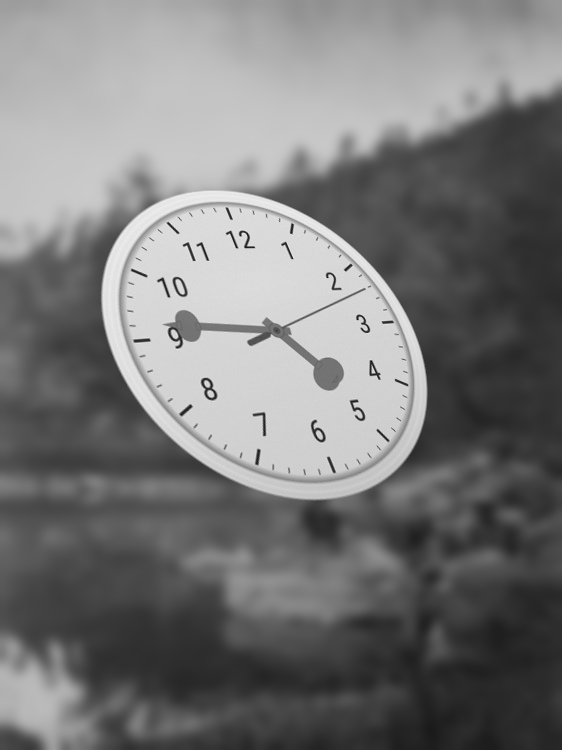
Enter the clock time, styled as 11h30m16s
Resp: 4h46m12s
